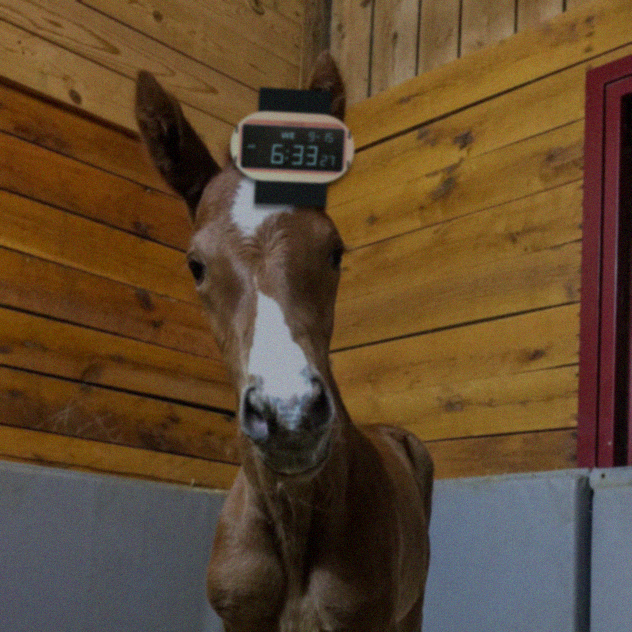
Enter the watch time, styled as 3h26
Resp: 6h33
